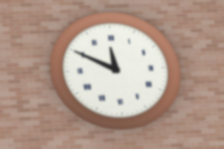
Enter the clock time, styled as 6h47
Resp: 11h50
